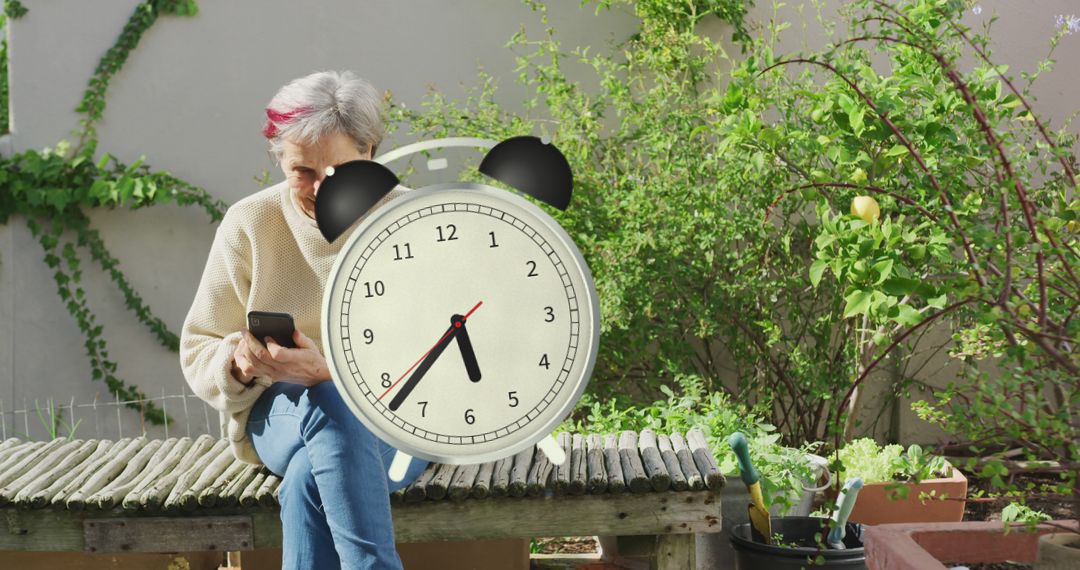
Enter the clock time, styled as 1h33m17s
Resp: 5h37m39s
